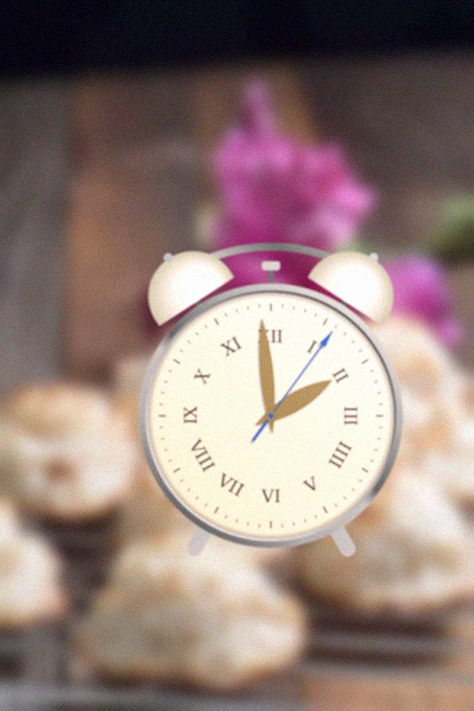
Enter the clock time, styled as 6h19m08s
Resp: 1h59m06s
